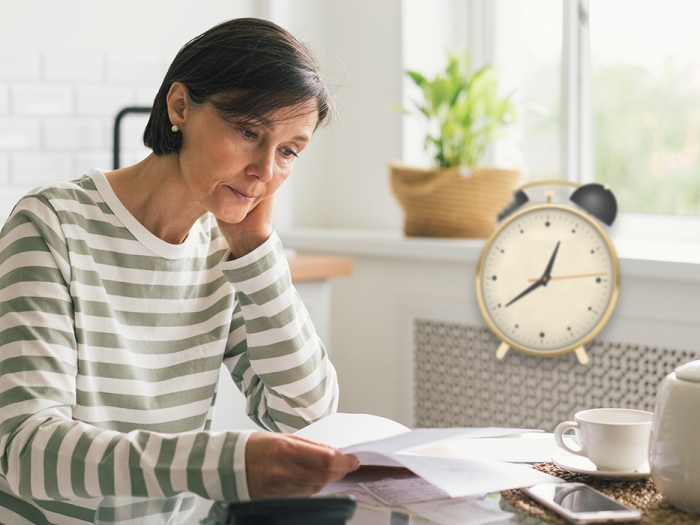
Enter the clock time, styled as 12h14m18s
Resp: 12h39m14s
